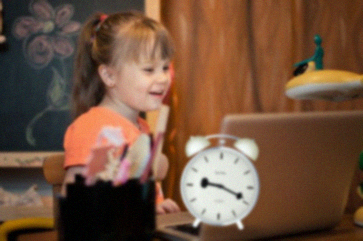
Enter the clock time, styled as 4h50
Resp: 9h19
